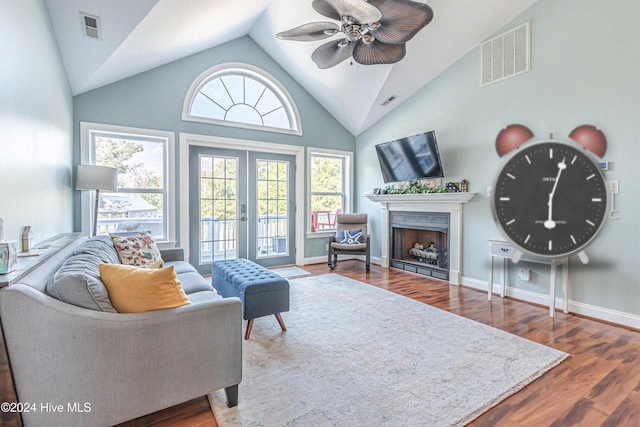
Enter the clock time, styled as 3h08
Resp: 6h03
